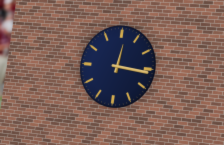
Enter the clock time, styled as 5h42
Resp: 12h16
